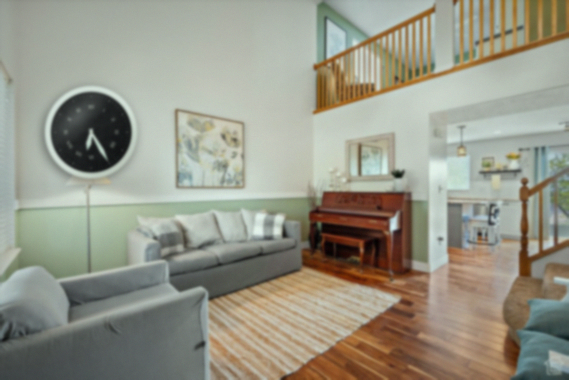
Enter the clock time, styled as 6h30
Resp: 6h25
